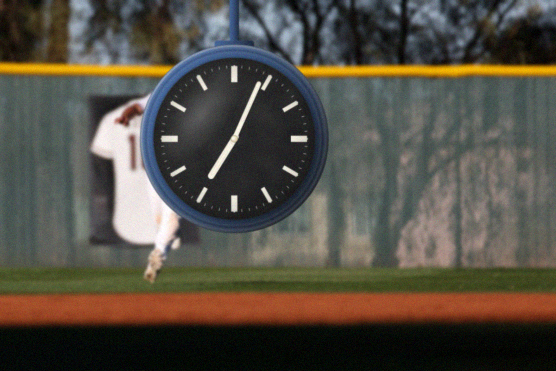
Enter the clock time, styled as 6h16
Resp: 7h04
